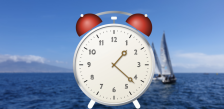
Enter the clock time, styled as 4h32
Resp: 1h22
